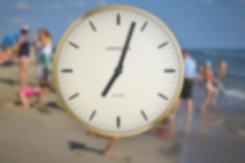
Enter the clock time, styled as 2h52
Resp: 7h03
